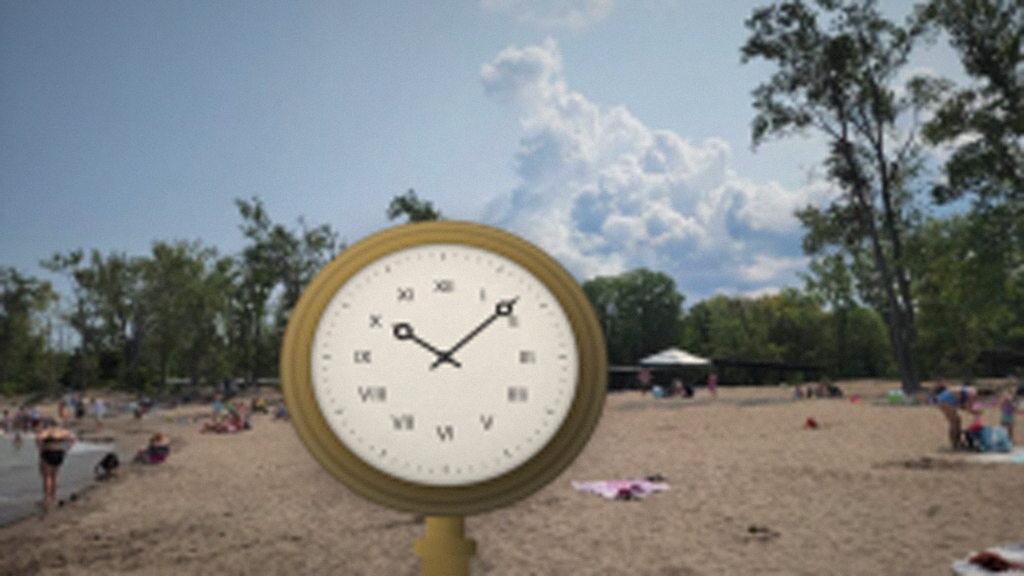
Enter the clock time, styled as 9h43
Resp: 10h08
